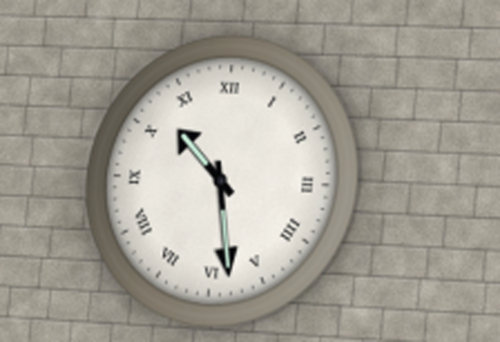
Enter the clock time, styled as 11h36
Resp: 10h28
